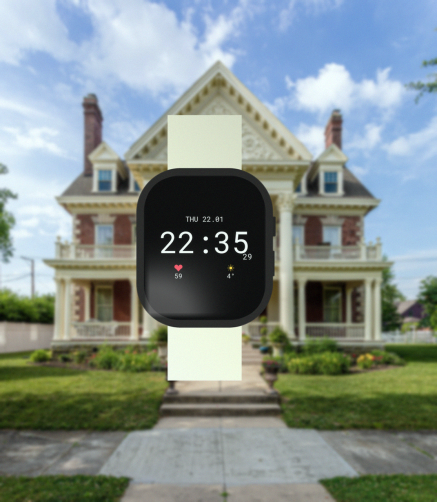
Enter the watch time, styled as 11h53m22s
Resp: 22h35m29s
